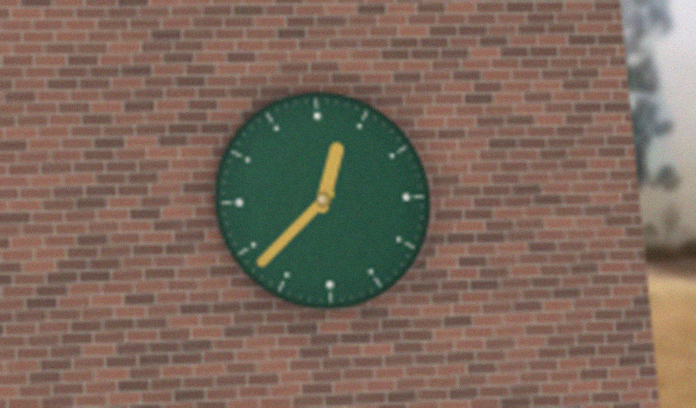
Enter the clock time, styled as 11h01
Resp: 12h38
